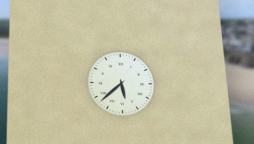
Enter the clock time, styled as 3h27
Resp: 5h38
